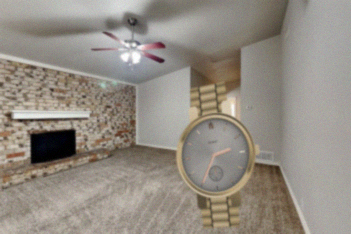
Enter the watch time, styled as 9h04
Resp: 2h35
